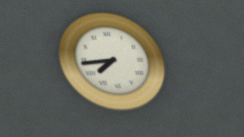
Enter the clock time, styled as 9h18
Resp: 7h44
